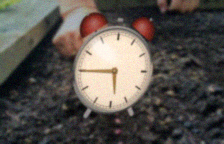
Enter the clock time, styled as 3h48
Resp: 5h45
